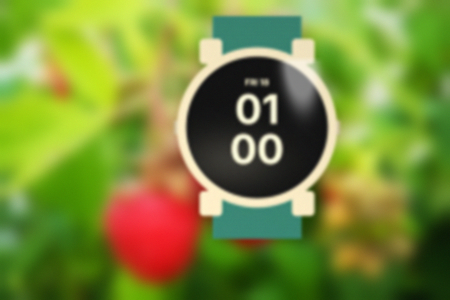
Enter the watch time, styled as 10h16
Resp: 1h00
